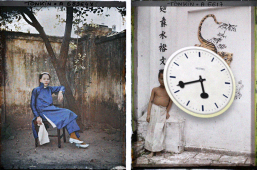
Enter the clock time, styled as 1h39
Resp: 5h42
